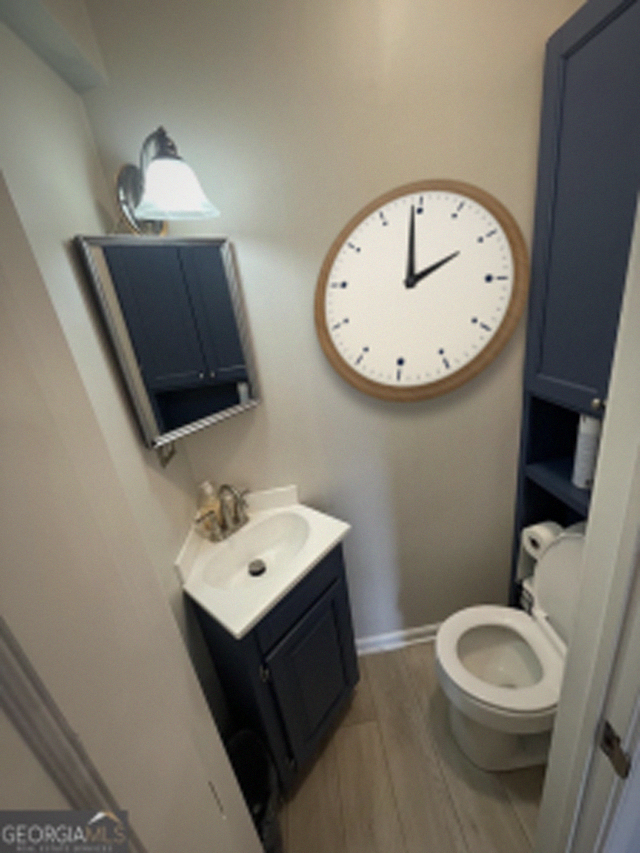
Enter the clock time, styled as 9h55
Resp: 1h59
